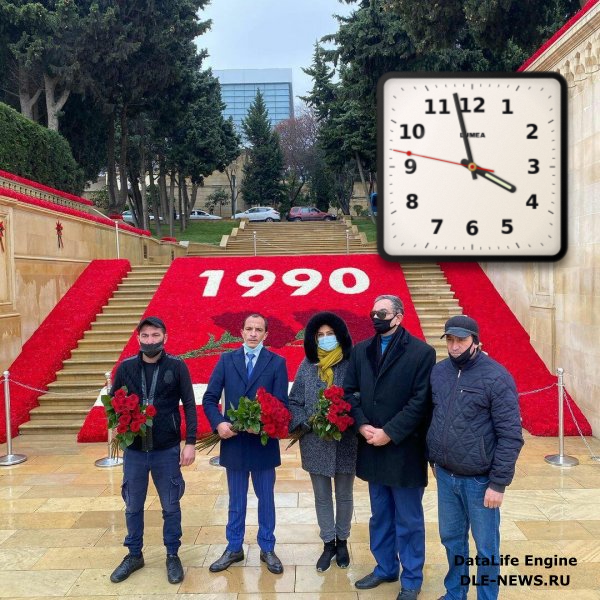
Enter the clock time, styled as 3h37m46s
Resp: 3h57m47s
